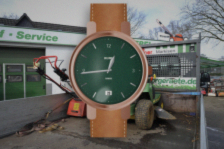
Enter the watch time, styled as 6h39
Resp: 12h44
